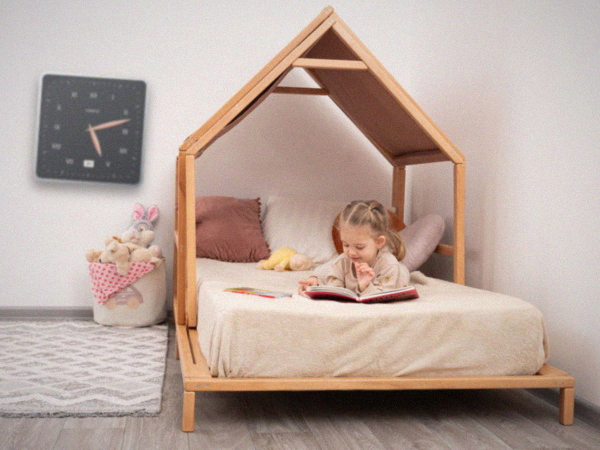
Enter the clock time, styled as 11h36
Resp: 5h12
